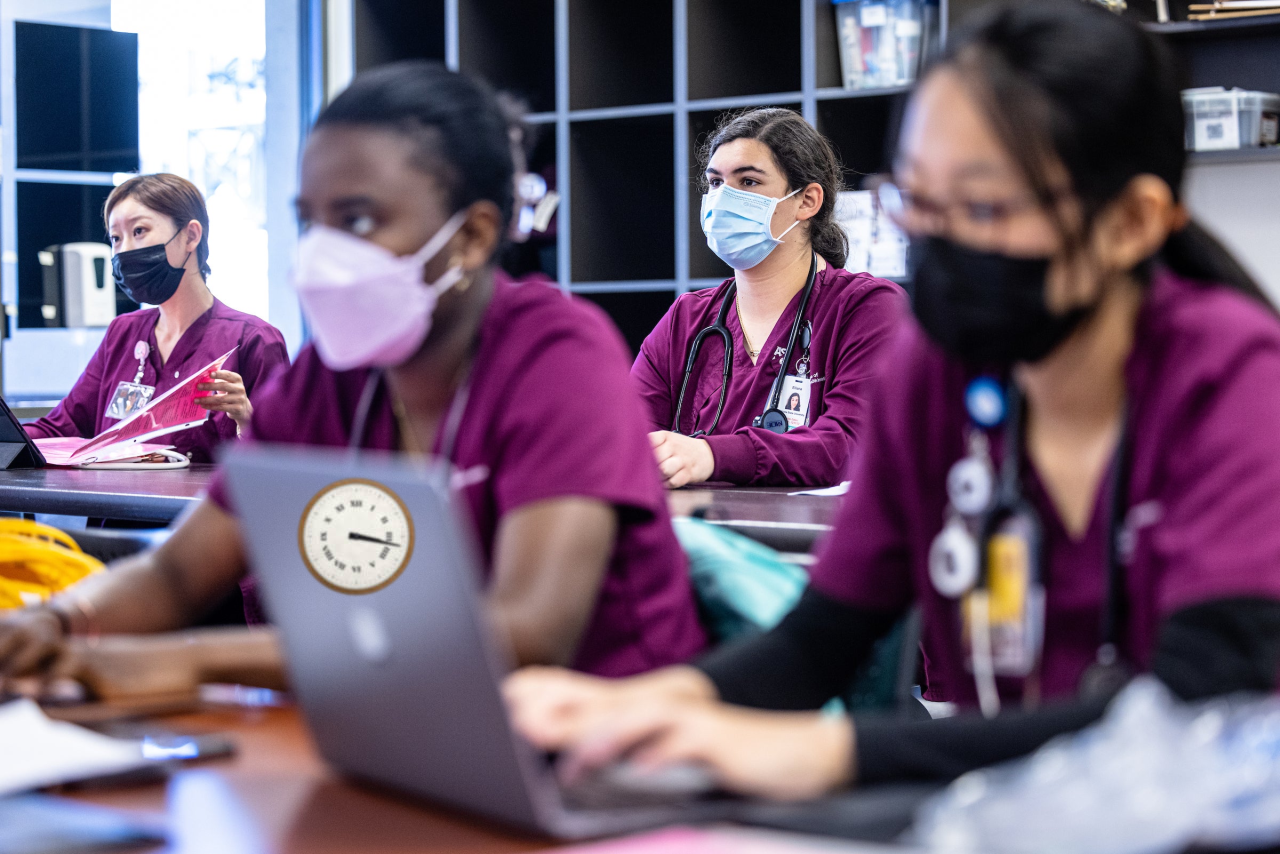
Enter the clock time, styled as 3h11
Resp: 3h17
